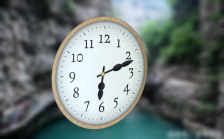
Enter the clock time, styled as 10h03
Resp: 6h12
